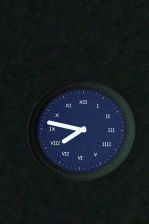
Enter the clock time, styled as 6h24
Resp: 7h47
